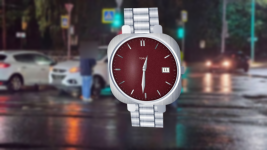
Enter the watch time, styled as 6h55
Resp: 12h31
